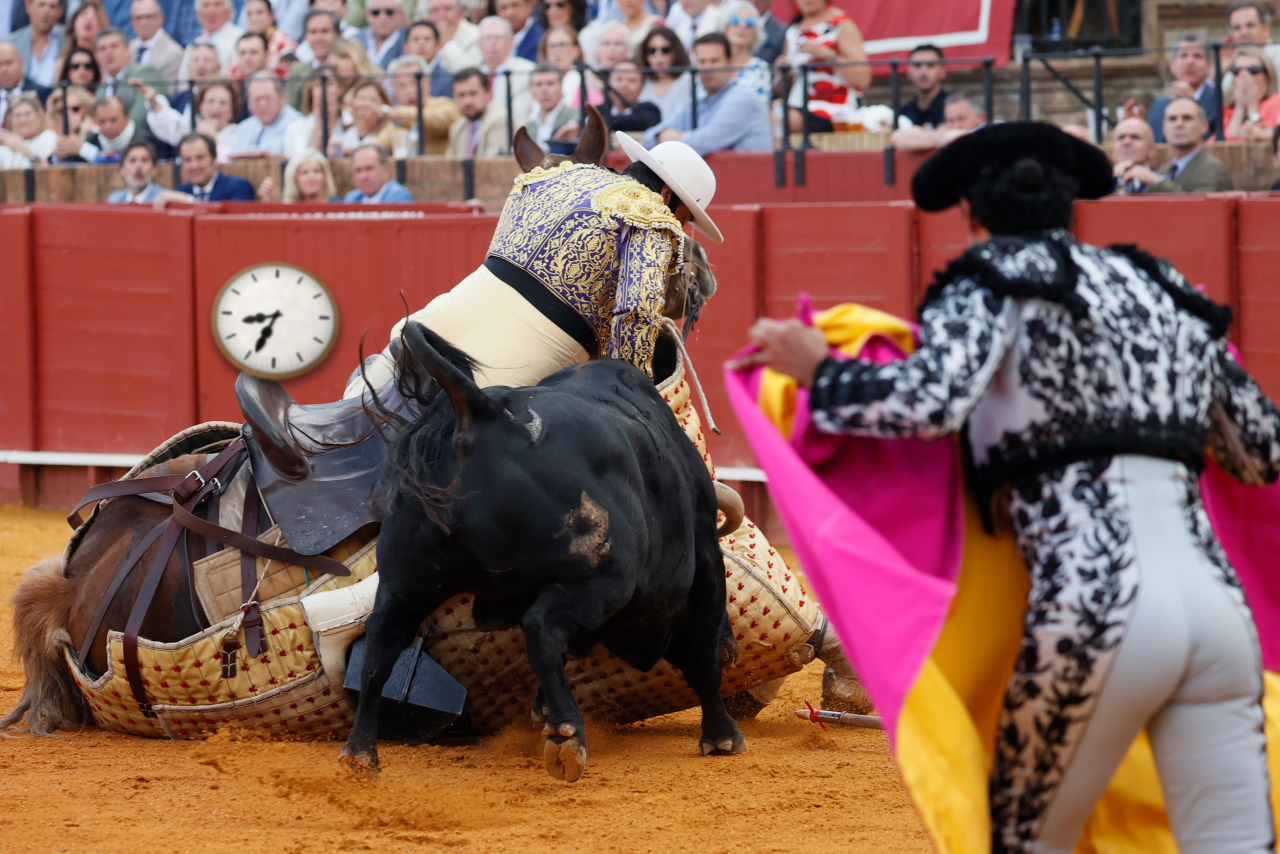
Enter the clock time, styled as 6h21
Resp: 8h34
